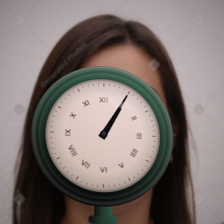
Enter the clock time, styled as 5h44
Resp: 1h05
